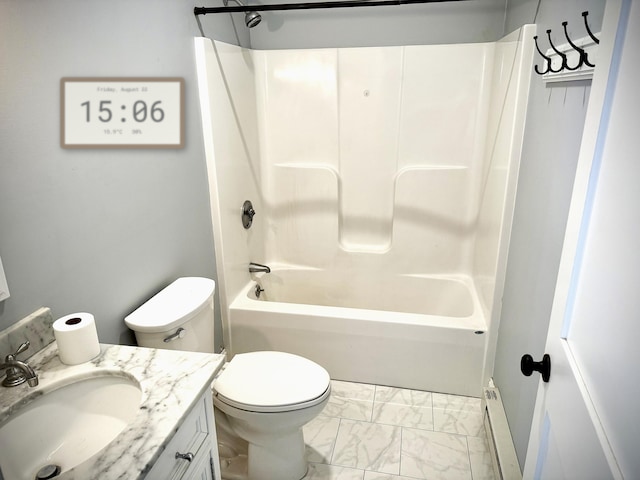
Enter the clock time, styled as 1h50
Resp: 15h06
